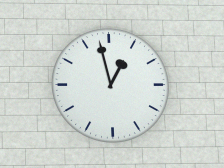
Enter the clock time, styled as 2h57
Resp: 12h58
